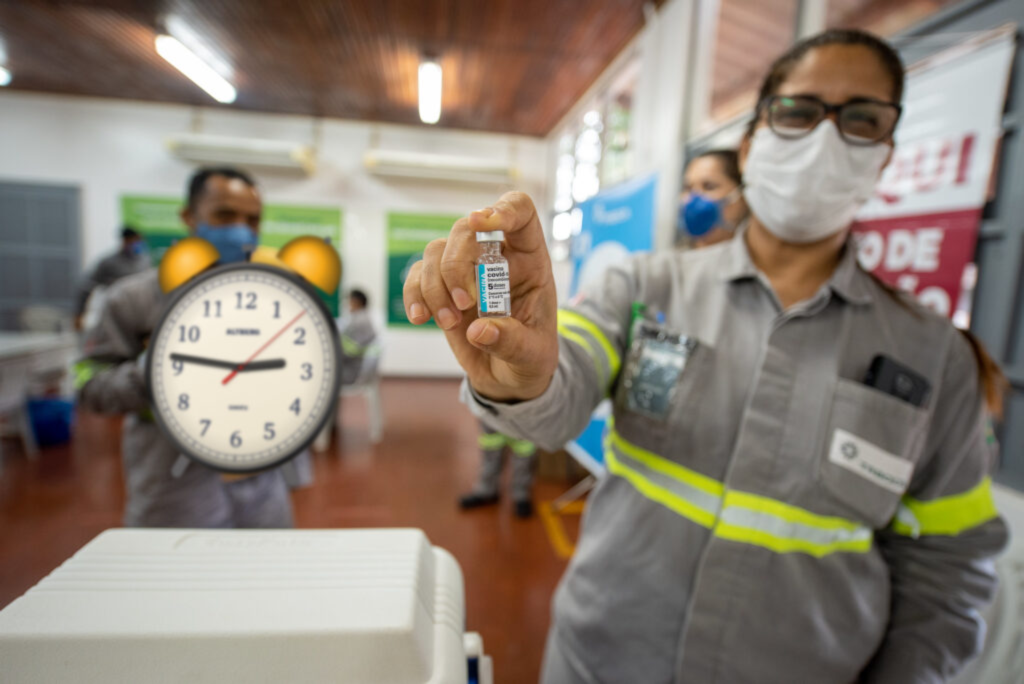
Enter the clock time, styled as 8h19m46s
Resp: 2h46m08s
